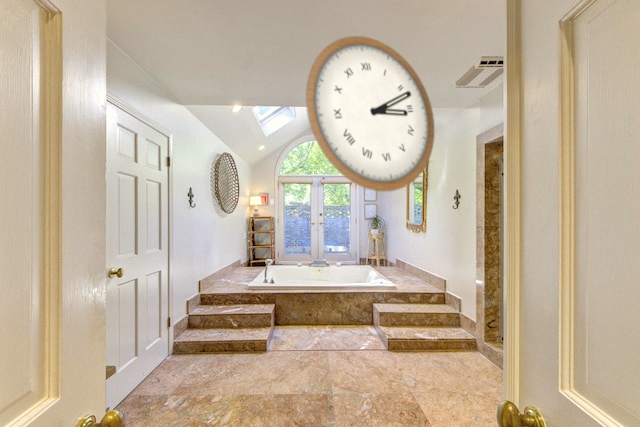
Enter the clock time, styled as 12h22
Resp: 3h12
